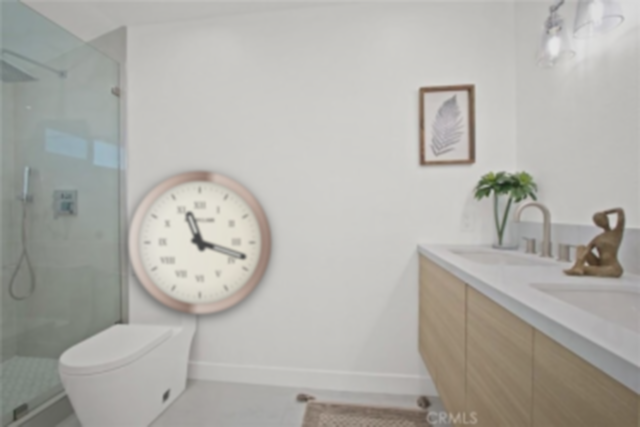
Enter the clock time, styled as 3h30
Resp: 11h18
